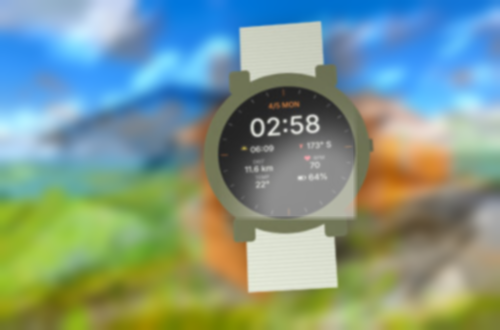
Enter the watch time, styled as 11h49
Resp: 2h58
